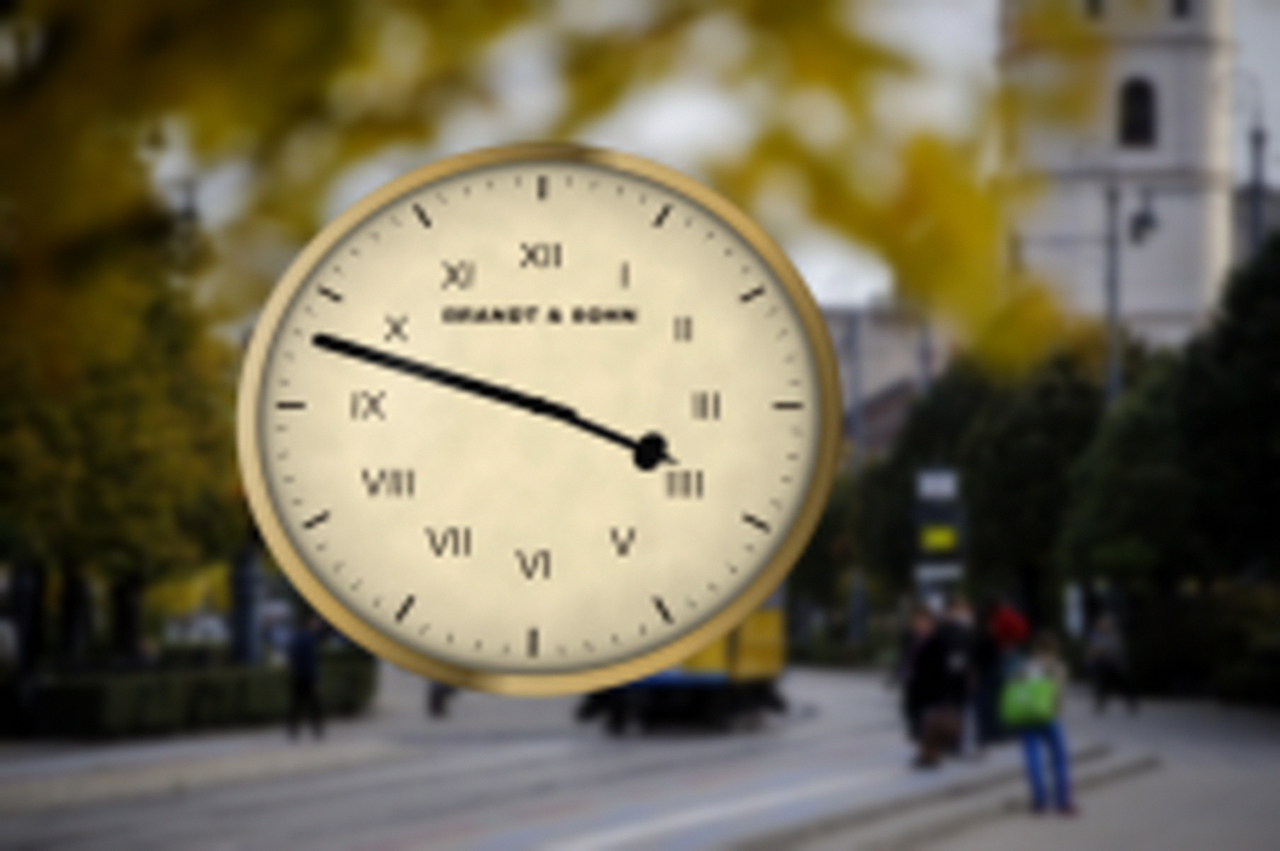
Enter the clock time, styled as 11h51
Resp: 3h48
